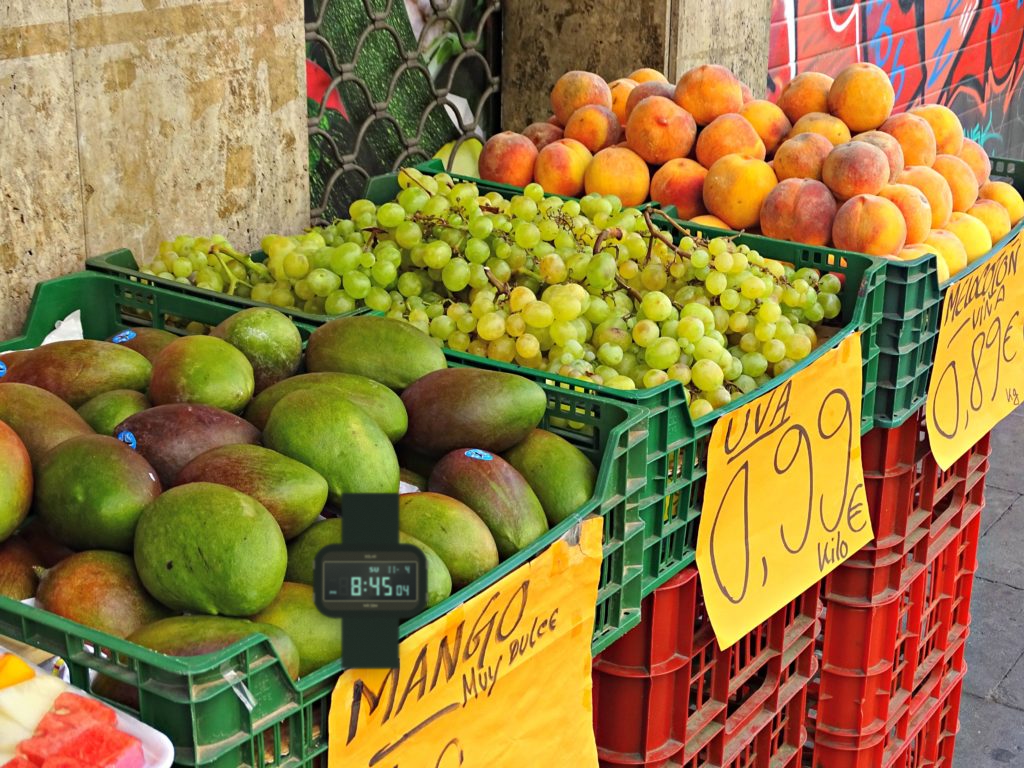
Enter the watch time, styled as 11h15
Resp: 8h45
